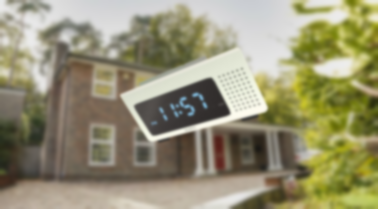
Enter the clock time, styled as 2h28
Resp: 11h57
